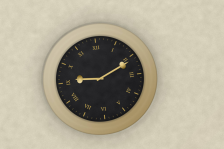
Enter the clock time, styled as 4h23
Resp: 9h11
